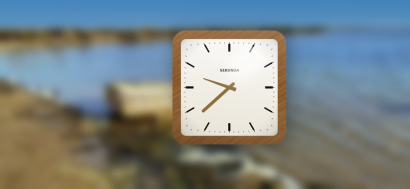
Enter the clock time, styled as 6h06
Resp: 9h38
